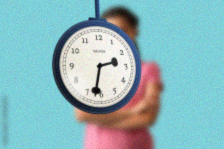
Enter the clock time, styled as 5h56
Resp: 2h32
